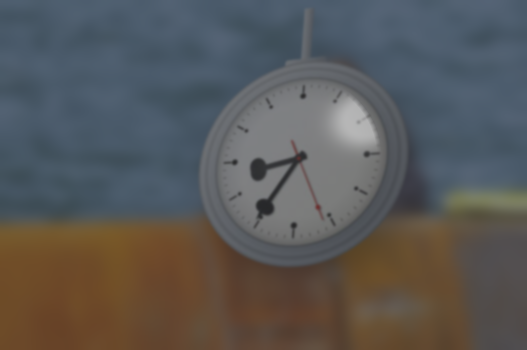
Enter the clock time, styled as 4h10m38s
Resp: 8h35m26s
